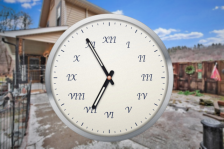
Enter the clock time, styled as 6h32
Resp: 6h55
